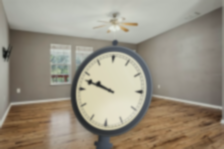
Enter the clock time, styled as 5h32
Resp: 9h48
